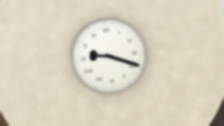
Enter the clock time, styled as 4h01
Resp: 9h19
